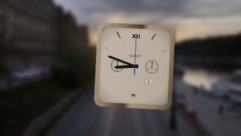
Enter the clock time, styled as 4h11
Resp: 8h48
